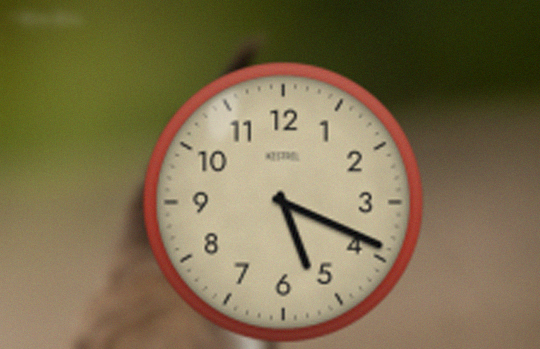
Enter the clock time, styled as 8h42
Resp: 5h19
